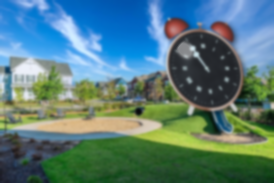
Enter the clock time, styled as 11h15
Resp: 10h55
